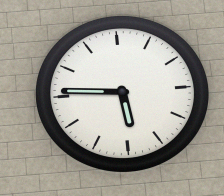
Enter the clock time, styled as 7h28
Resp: 5h46
